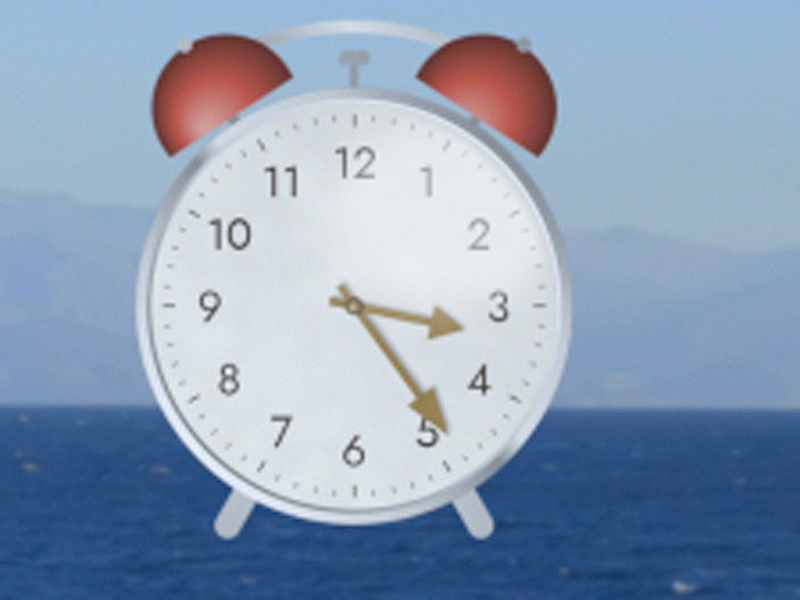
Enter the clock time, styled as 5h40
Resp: 3h24
